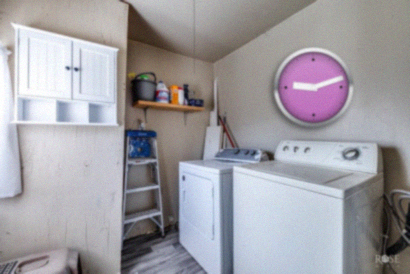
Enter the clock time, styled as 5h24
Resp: 9h12
